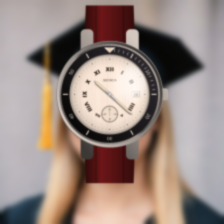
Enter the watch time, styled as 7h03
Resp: 10h22
